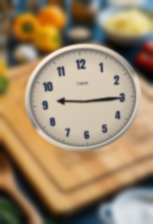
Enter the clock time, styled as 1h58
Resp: 9h15
